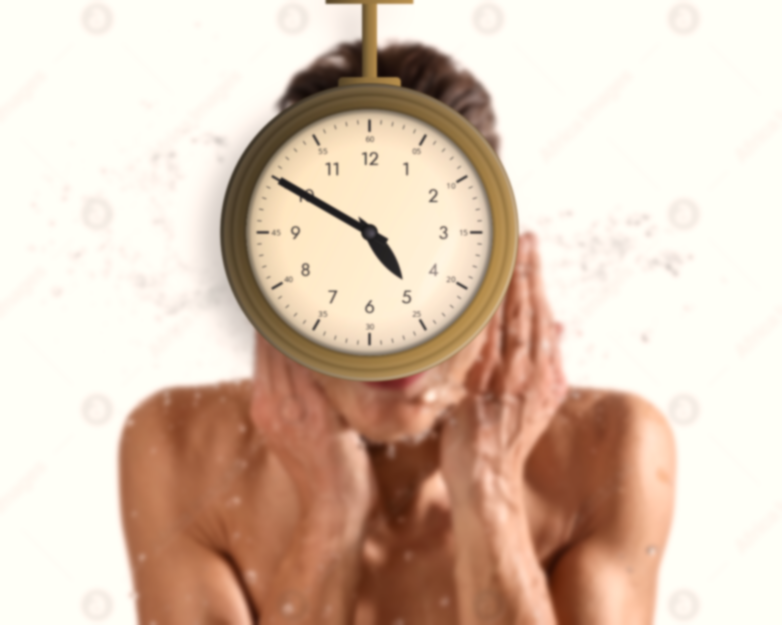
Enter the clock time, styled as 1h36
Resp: 4h50
